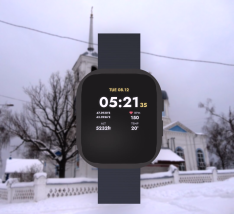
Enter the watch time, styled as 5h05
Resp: 5h21
